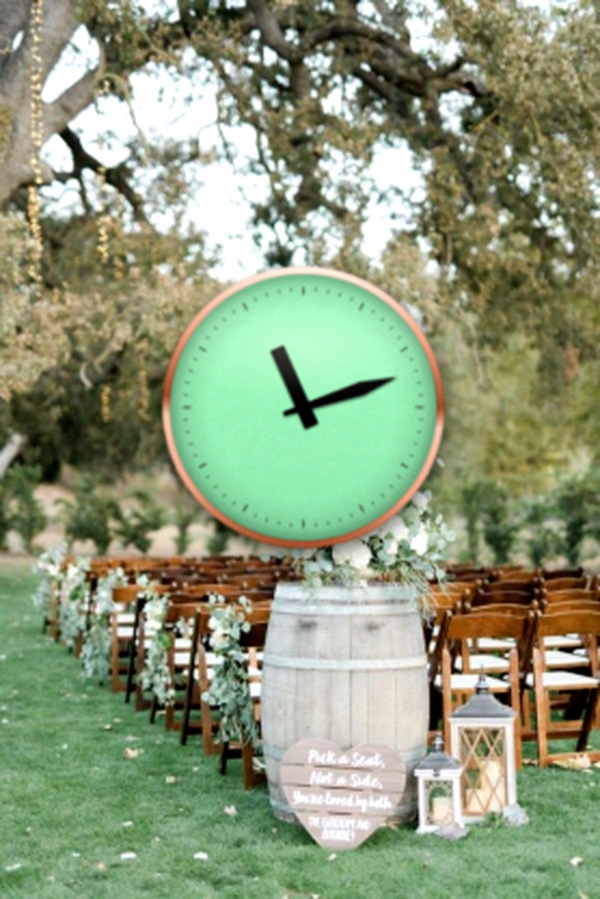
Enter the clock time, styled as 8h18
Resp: 11h12
